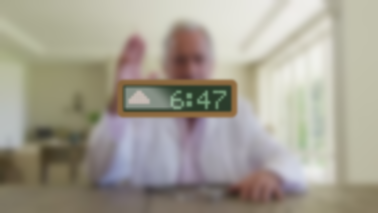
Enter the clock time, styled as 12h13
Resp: 6h47
